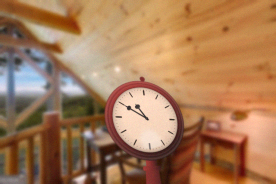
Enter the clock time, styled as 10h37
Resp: 10h50
